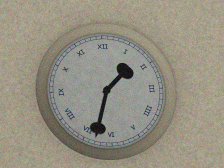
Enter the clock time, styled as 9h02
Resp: 1h33
